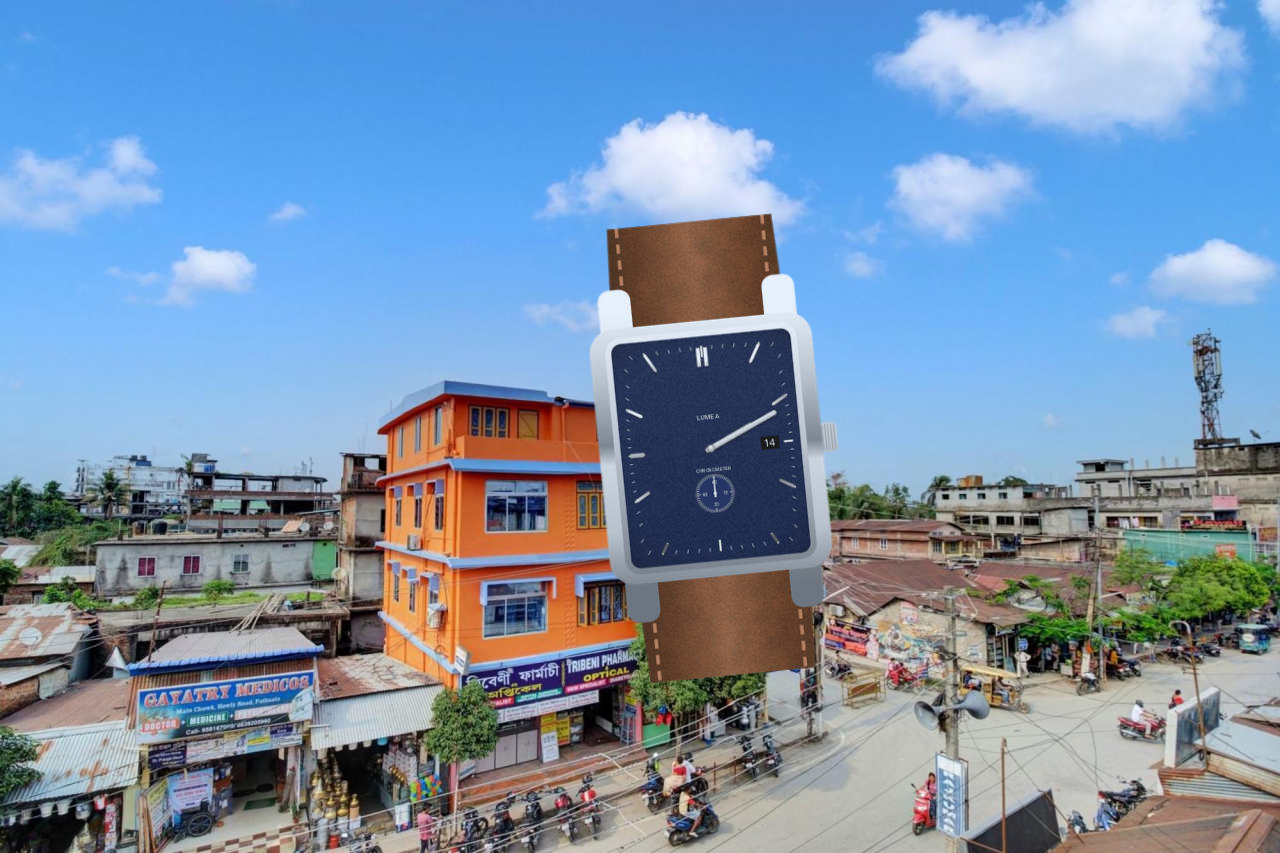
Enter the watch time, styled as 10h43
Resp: 2h11
